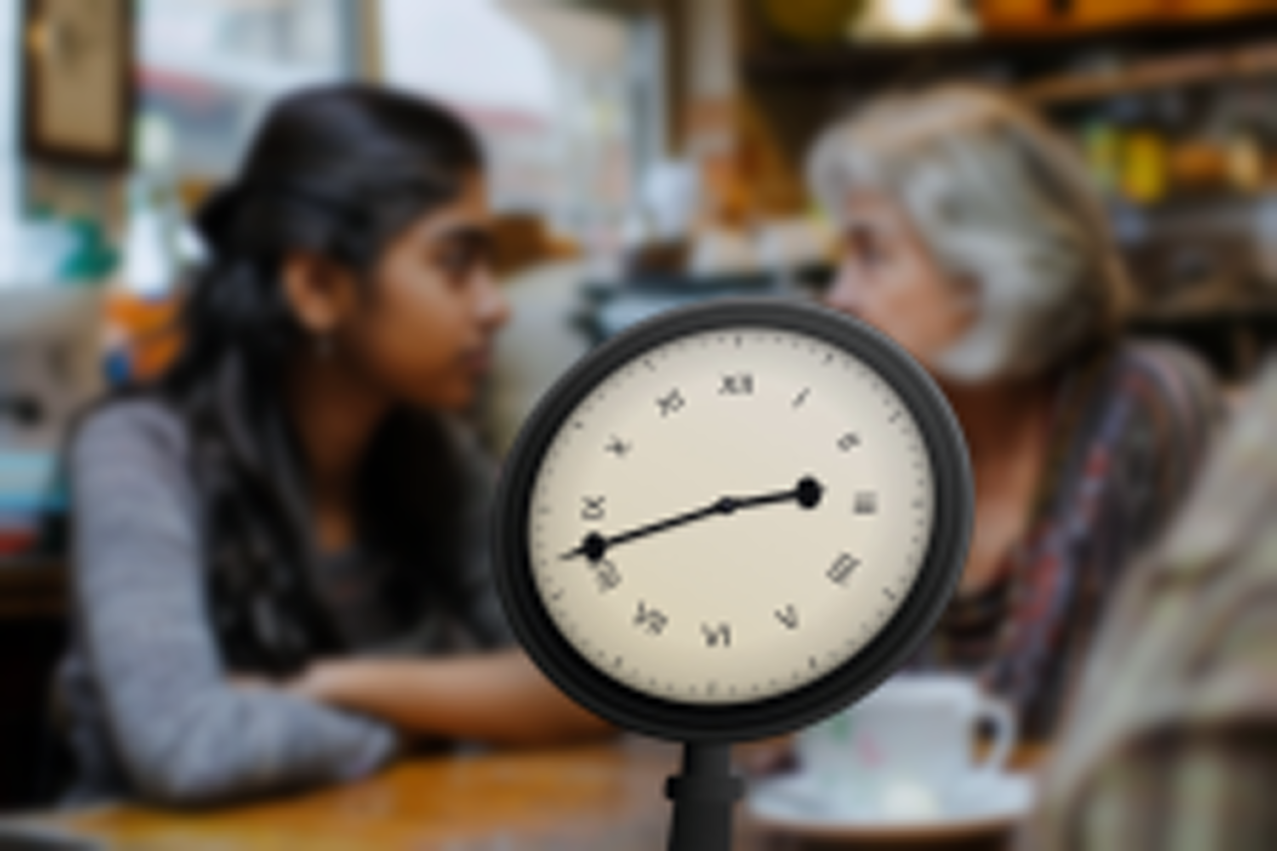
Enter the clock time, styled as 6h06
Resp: 2h42
